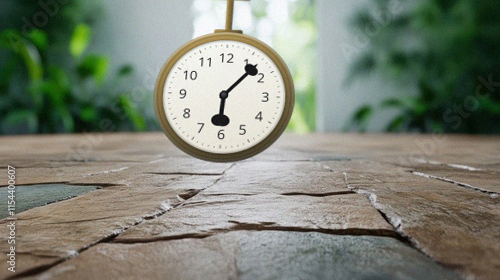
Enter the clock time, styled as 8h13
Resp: 6h07
